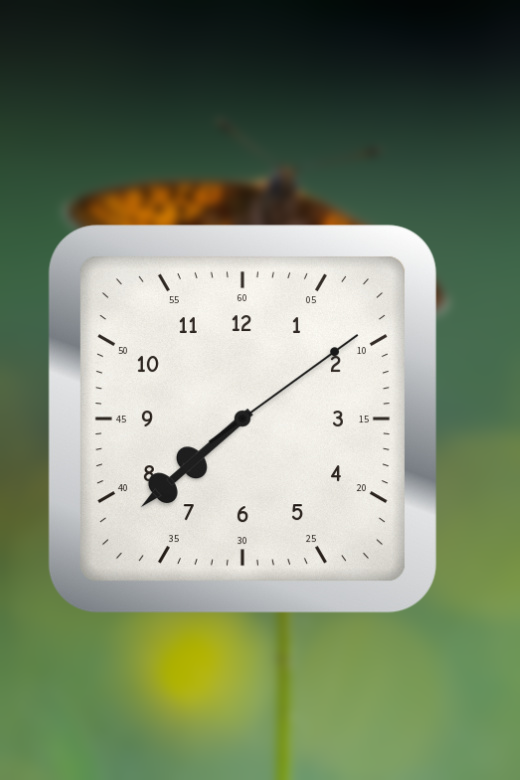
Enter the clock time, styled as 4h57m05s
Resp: 7h38m09s
